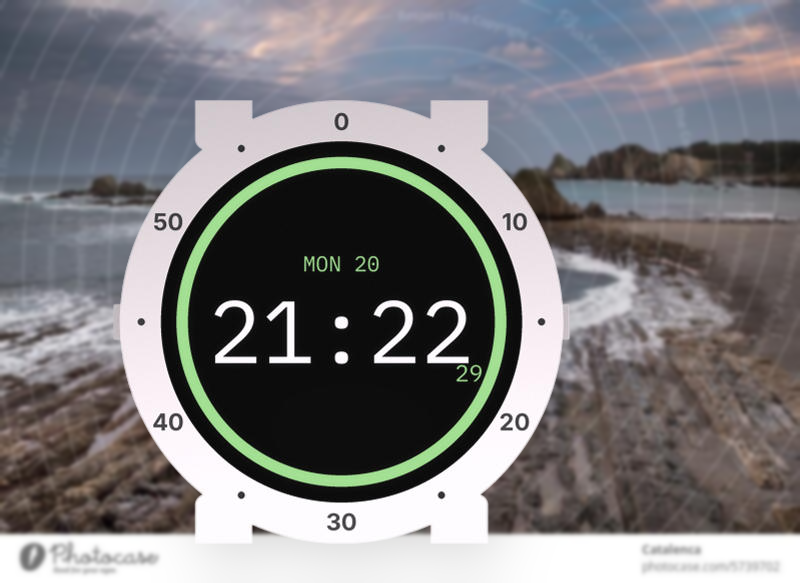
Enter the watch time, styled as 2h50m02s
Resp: 21h22m29s
